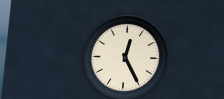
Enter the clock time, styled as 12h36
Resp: 12h25
